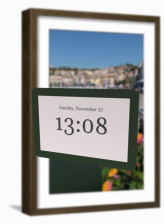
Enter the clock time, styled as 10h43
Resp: 13h08
